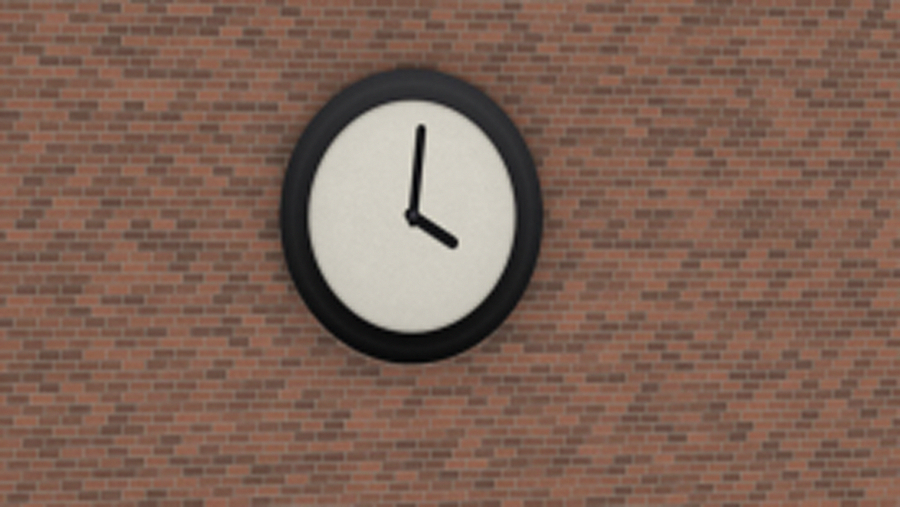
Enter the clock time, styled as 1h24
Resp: 4h01
